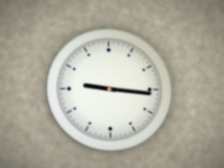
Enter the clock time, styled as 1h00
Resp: 9h16
